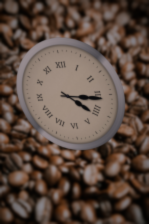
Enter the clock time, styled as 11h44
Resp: 4h16
